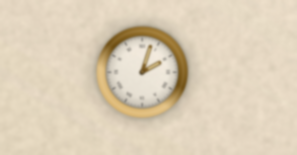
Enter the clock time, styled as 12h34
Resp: 2h03
